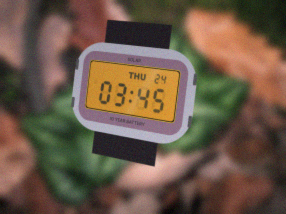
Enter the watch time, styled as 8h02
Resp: 3h45
